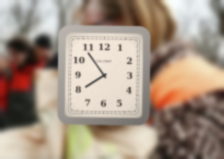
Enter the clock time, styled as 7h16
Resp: 7h54
